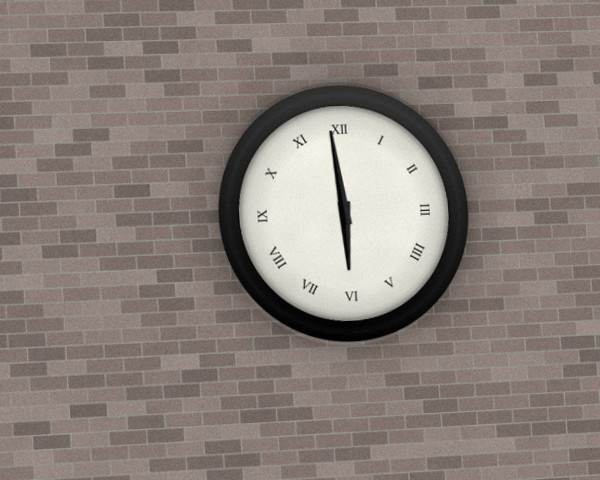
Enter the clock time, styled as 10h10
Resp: 5h59
